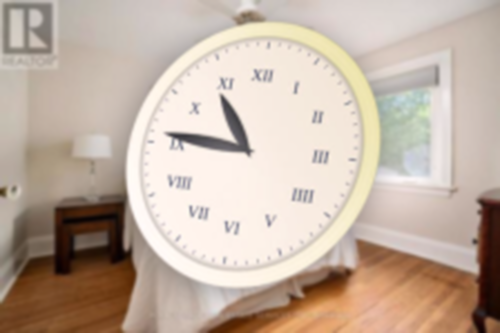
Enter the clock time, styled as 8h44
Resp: 10h46
